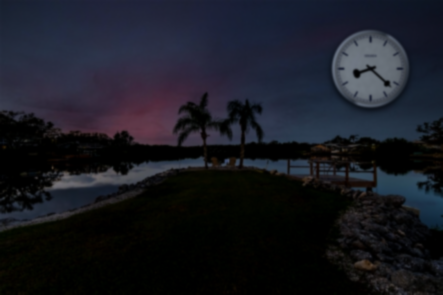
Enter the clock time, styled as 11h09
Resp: 8h22
